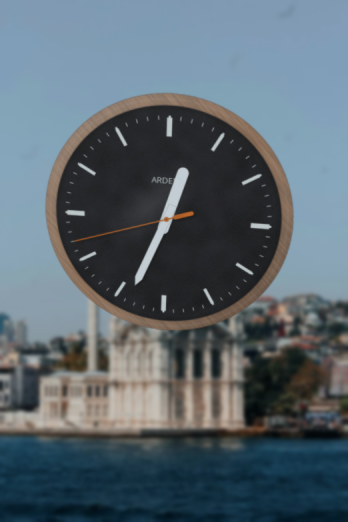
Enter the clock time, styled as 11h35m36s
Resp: 12h33m42s
